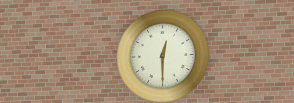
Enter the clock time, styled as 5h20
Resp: 12h30
